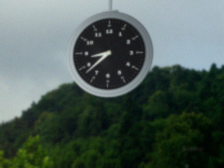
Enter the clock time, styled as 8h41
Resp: 8h38
